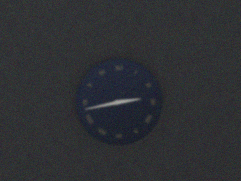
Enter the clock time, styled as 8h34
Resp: 2h43
